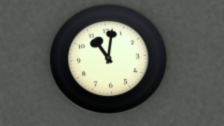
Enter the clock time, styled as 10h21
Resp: 11h02
